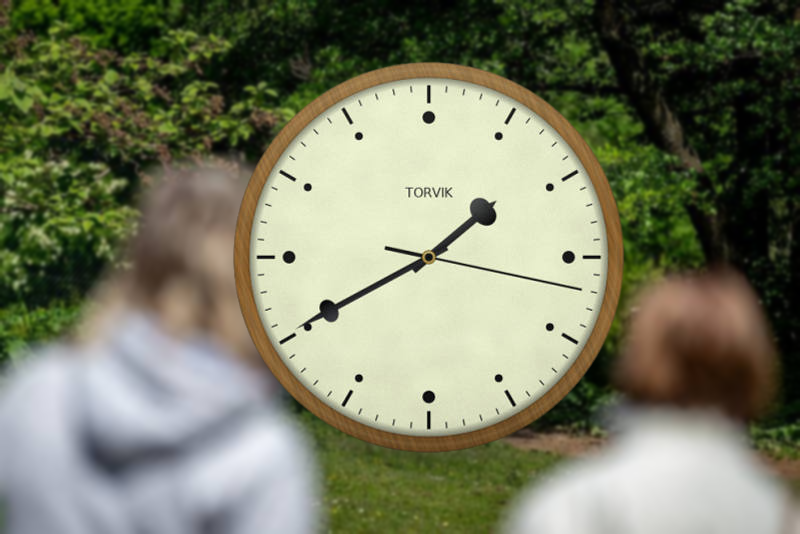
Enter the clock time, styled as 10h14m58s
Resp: 1h40m17s
